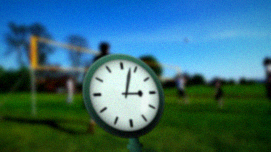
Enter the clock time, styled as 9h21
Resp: 3h03
